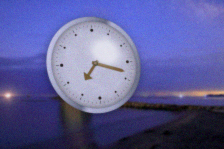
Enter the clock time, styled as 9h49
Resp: 7h18
